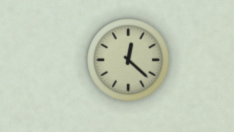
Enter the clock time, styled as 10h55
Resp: 12h22
